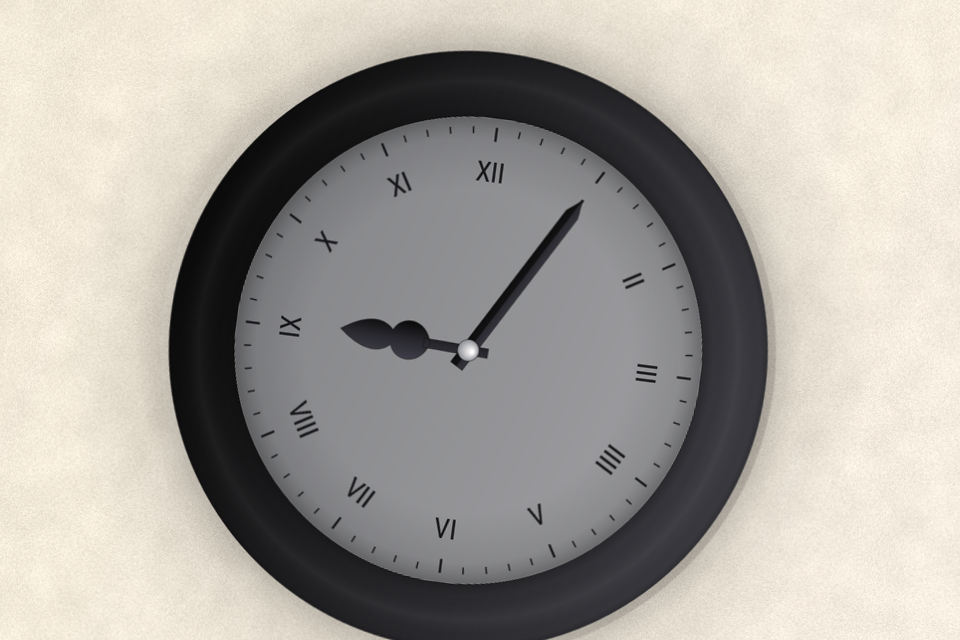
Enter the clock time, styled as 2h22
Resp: 9h05
